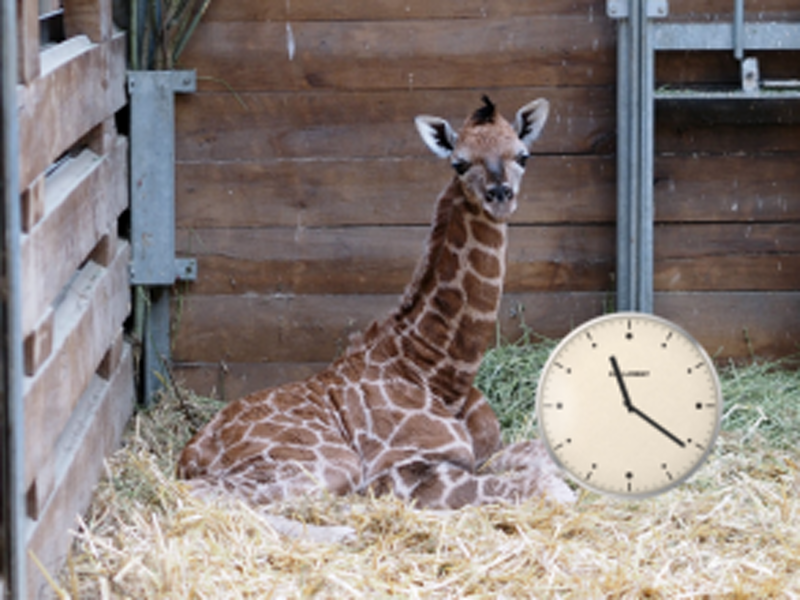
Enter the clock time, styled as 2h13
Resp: 11h21
